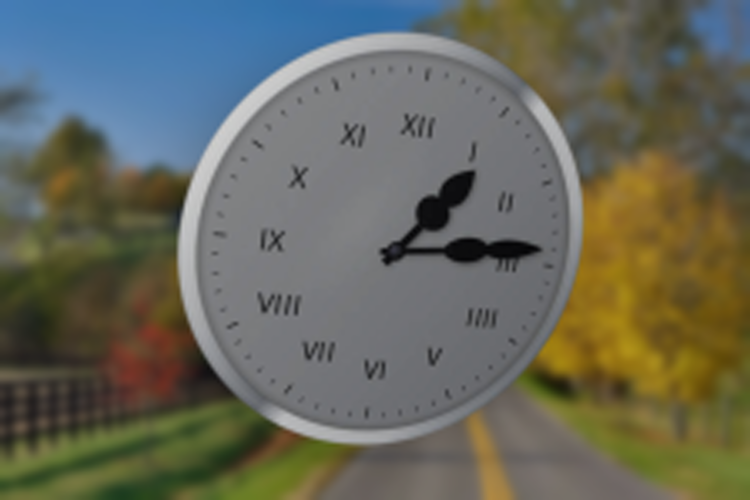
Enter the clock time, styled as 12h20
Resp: 1h14
